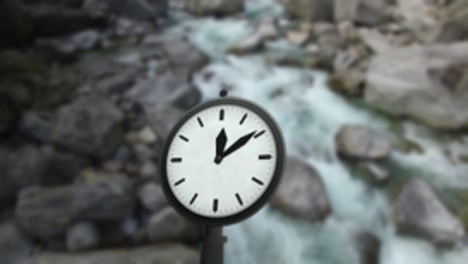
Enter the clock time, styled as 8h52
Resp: 12h09
